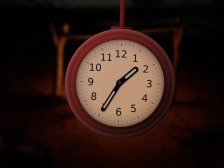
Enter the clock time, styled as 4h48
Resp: 1h35
